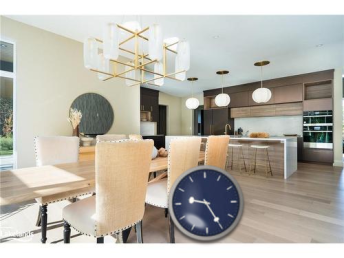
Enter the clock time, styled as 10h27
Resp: 9h25
